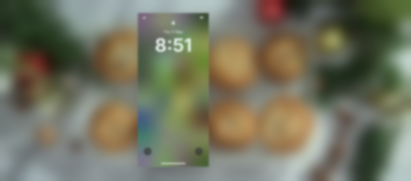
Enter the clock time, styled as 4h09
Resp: 8h51
